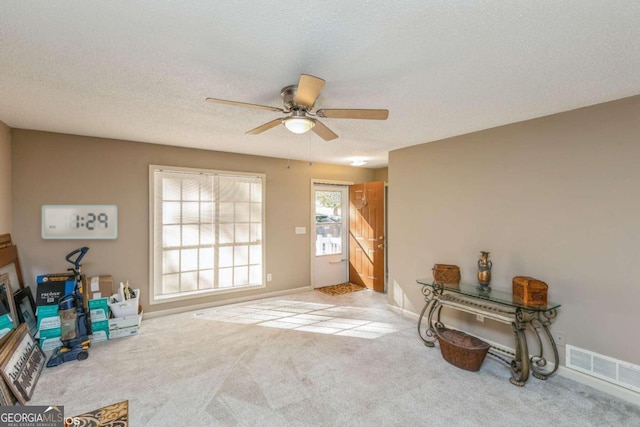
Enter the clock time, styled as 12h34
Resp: 1h29
